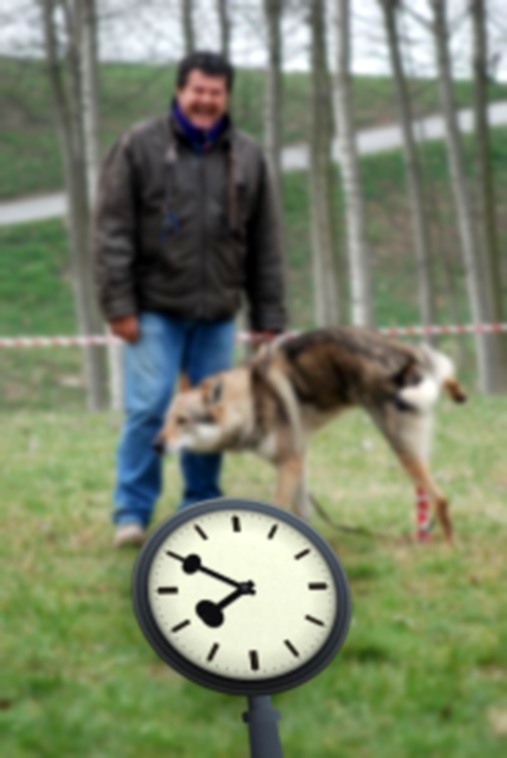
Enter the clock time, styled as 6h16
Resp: 7h50
